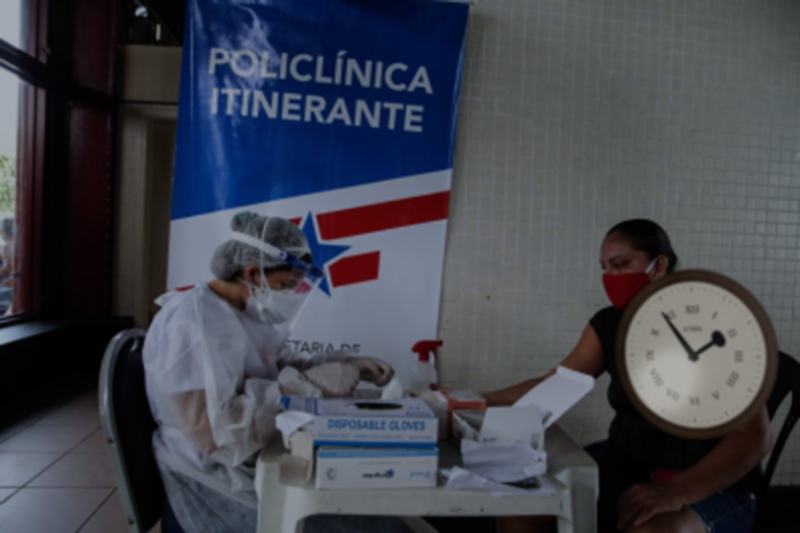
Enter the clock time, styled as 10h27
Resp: 1h54
